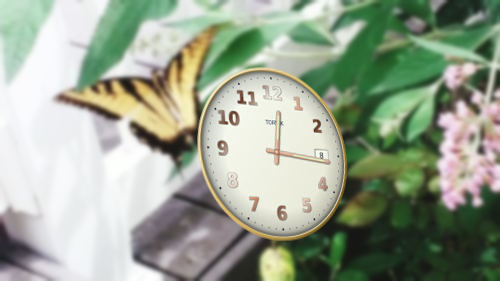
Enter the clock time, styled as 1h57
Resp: 12h16
